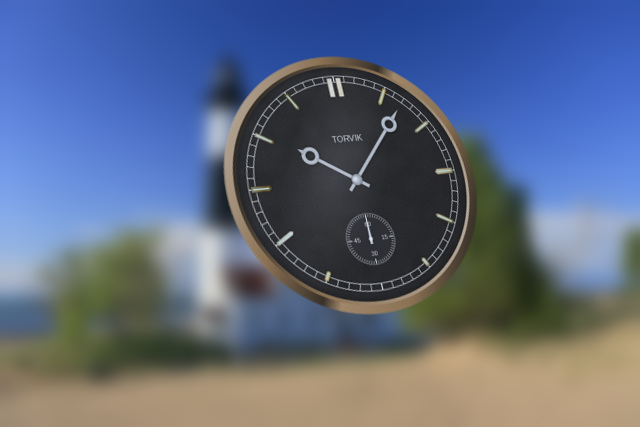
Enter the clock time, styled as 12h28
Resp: 10h07
